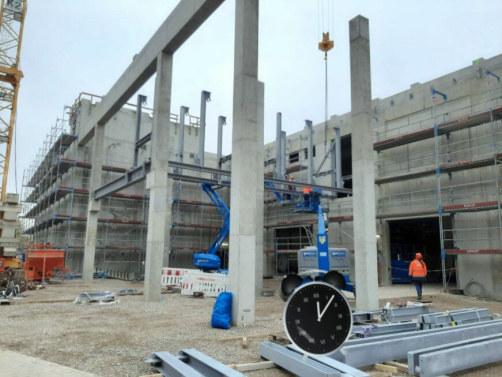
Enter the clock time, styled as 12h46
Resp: 12h07
